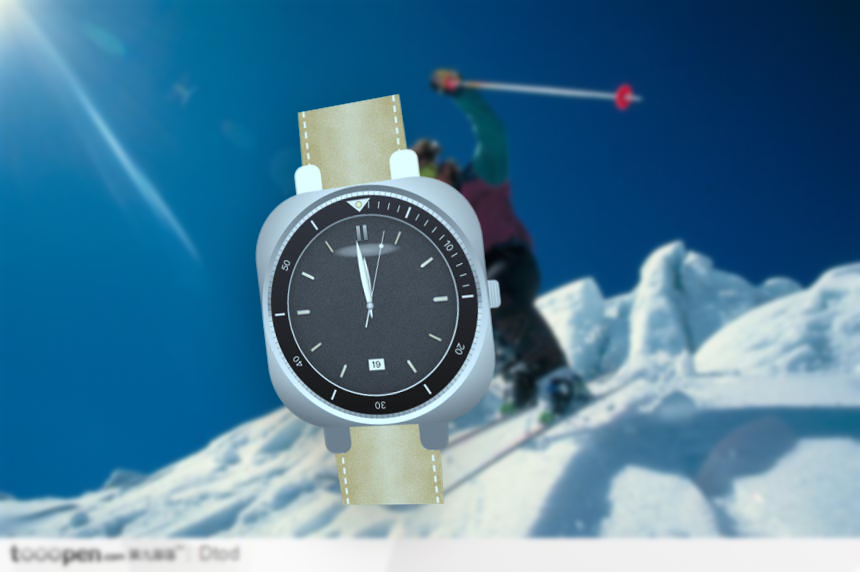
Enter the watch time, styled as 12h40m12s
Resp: 11h59m03s
